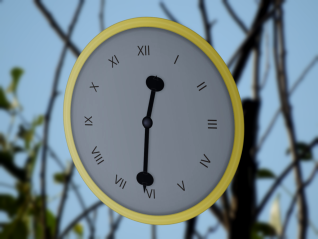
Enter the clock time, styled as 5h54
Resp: 12h31
